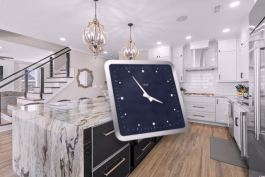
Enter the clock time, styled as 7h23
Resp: 3h55
